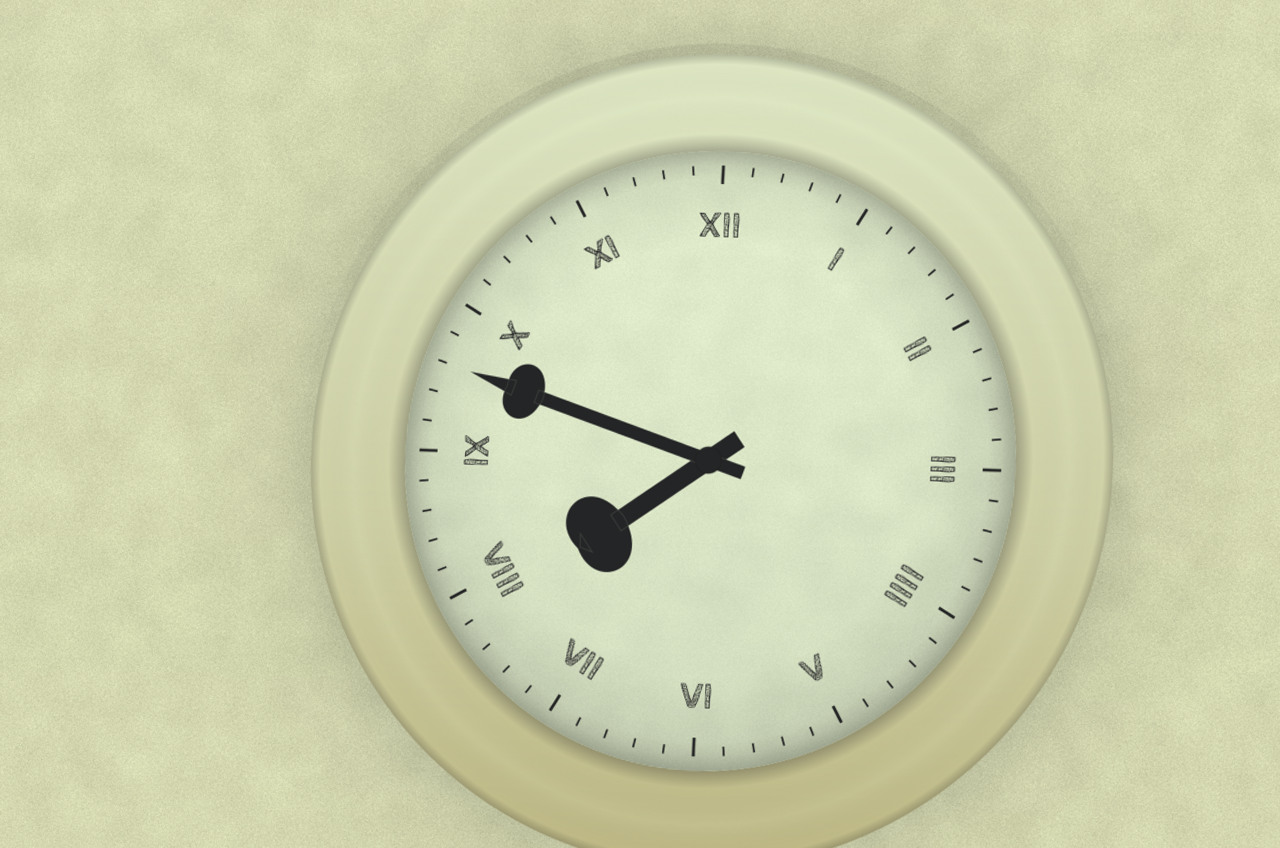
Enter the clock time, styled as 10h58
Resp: 7h48
